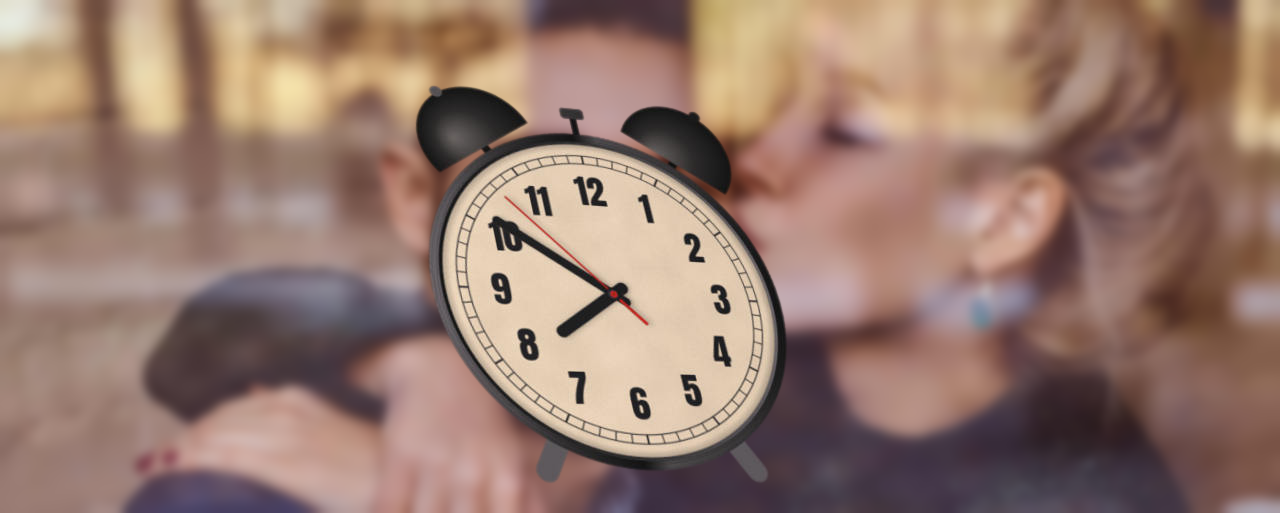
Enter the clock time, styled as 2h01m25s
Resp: 7h50m53s
